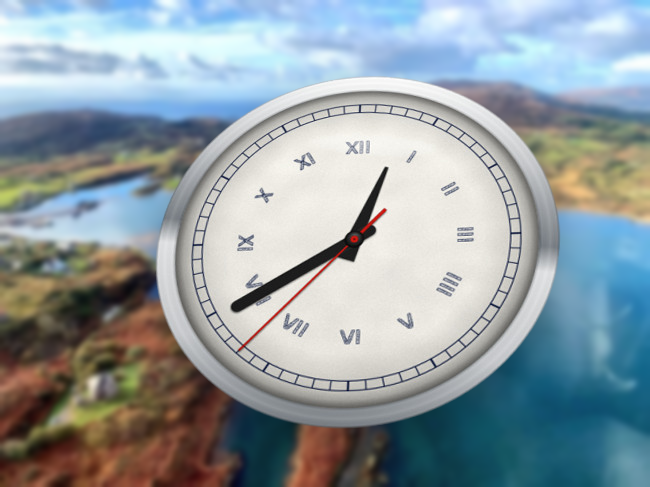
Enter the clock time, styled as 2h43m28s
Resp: 12h39m37s
